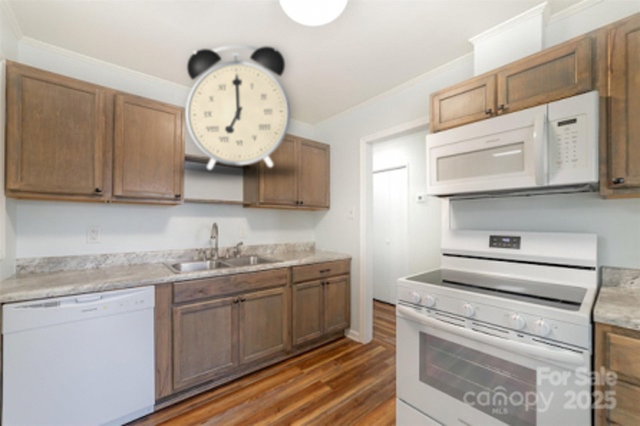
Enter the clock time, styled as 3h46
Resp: 7h00
